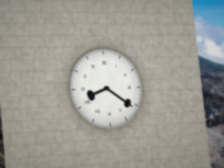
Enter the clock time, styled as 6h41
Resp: 8h21
